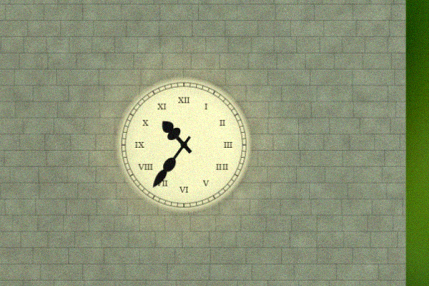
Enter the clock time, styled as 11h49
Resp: 10h36
